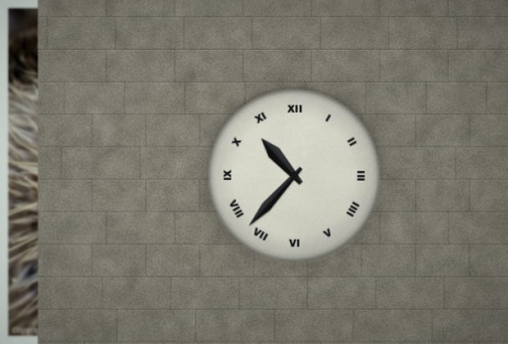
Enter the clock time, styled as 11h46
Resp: 10h37
